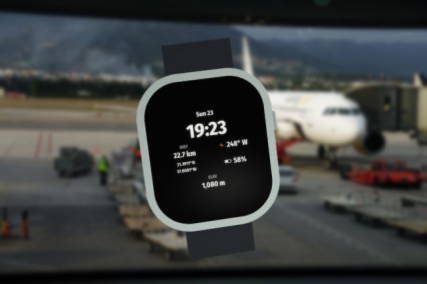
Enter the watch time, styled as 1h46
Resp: 19h23
